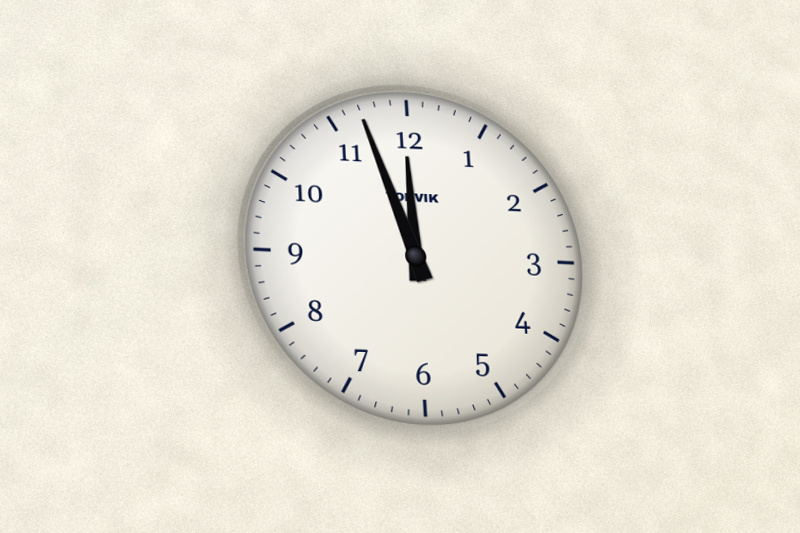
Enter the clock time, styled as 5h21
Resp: 11h57
